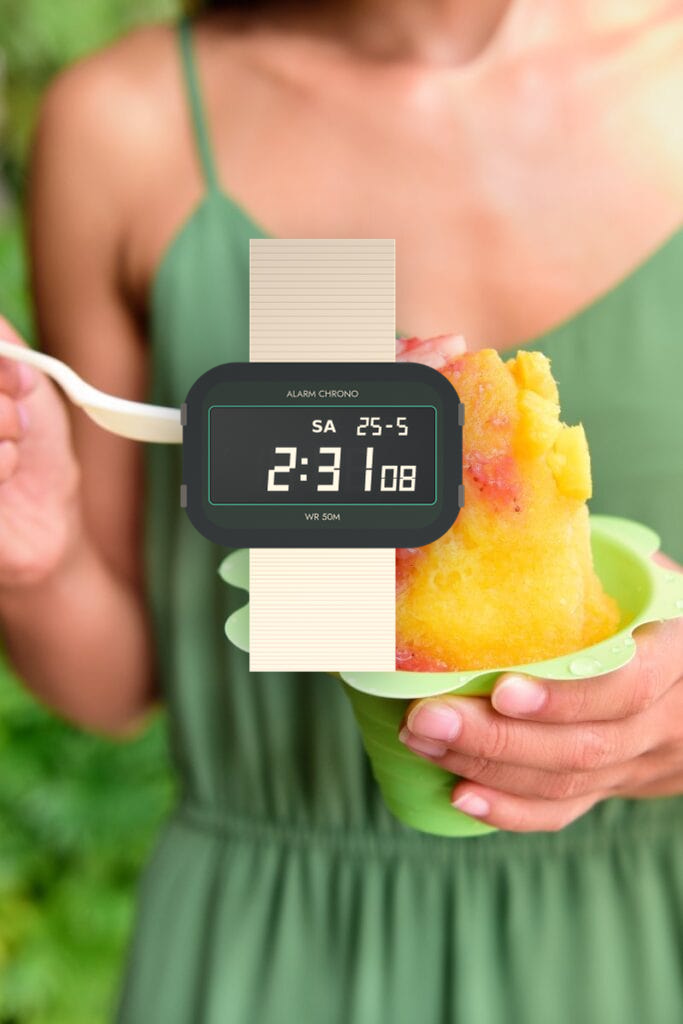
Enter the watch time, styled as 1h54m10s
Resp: 2h31m08s
